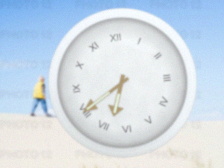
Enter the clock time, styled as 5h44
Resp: 6h40
